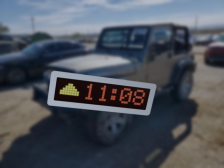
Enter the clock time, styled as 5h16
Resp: 11h08
